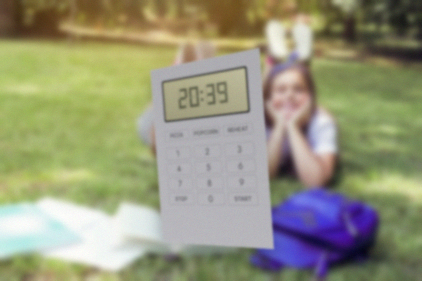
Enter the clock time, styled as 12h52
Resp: 20h39
